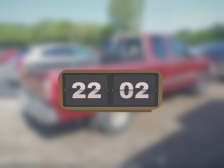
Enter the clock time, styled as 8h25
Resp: 22h02
